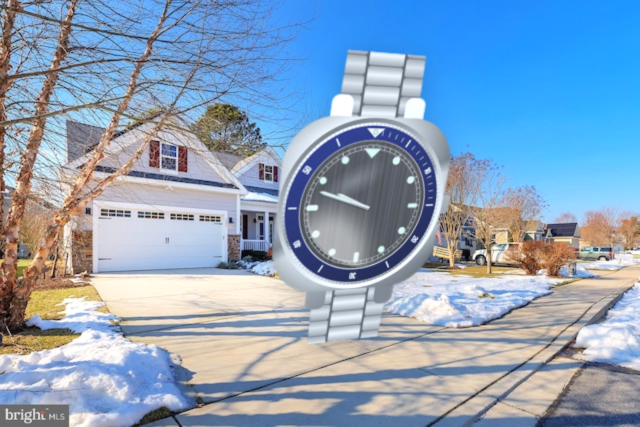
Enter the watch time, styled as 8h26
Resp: 9h48
